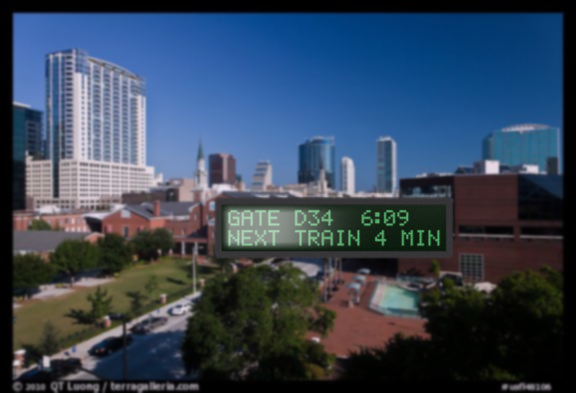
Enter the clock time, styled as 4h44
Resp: 6h09
